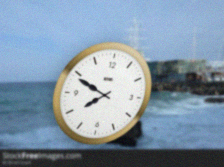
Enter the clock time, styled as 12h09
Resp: 7h49
